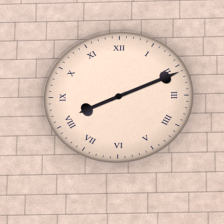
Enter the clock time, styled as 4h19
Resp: 8h11
